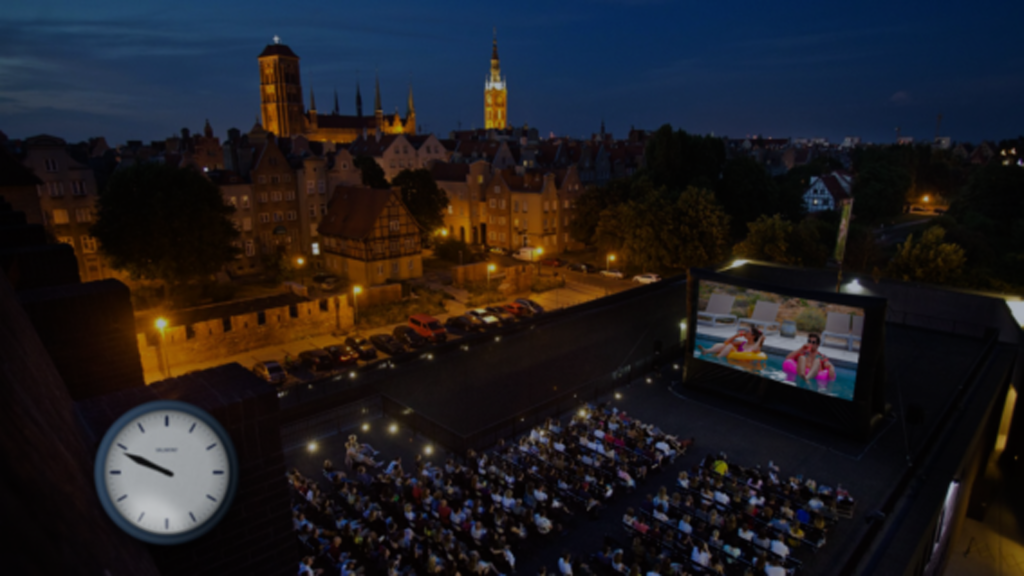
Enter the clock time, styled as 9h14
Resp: 9h49
